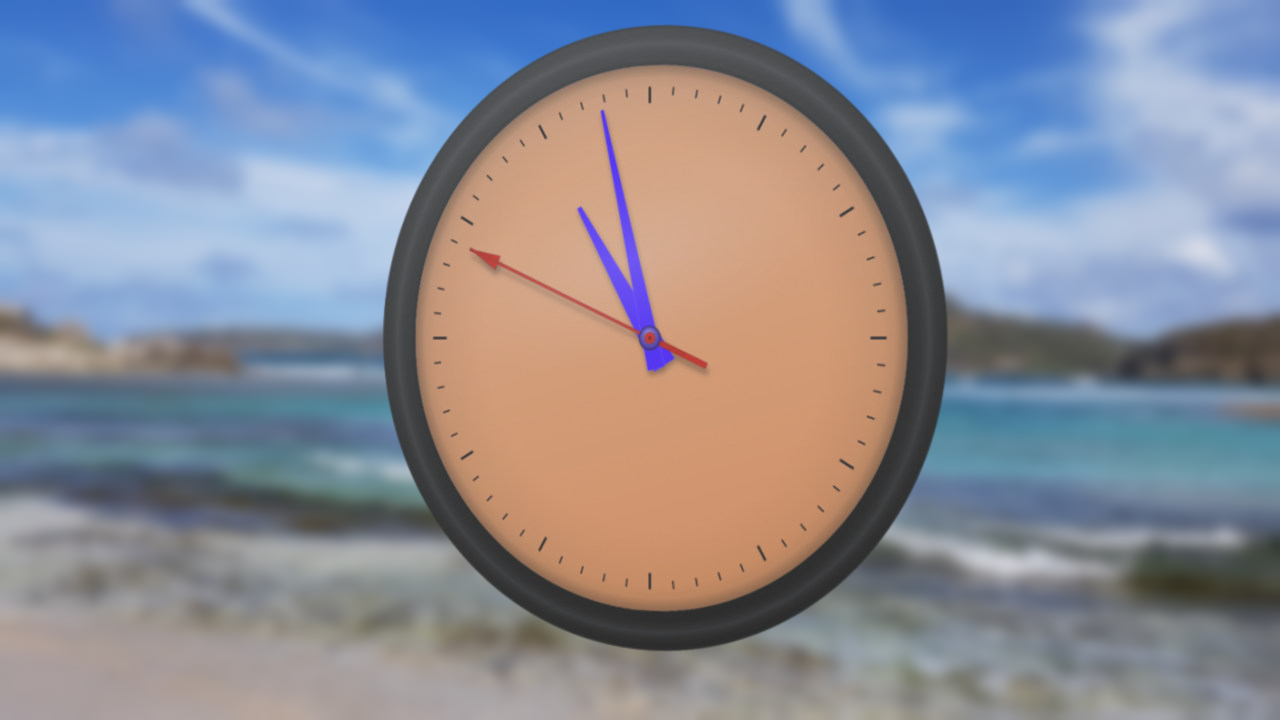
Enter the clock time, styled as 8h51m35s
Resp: 10h57m49s
